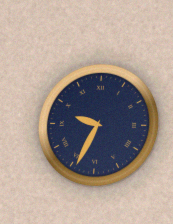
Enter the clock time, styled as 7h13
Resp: 9h34
